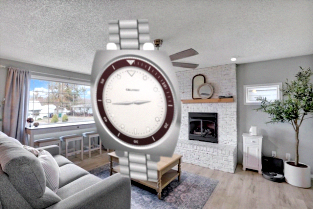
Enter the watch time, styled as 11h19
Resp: 2h44
